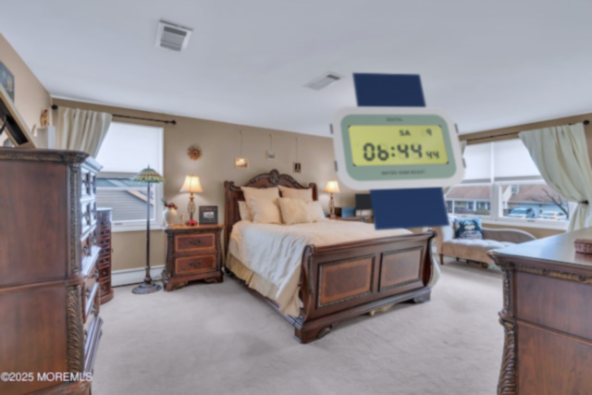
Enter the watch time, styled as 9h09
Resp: 6h44
